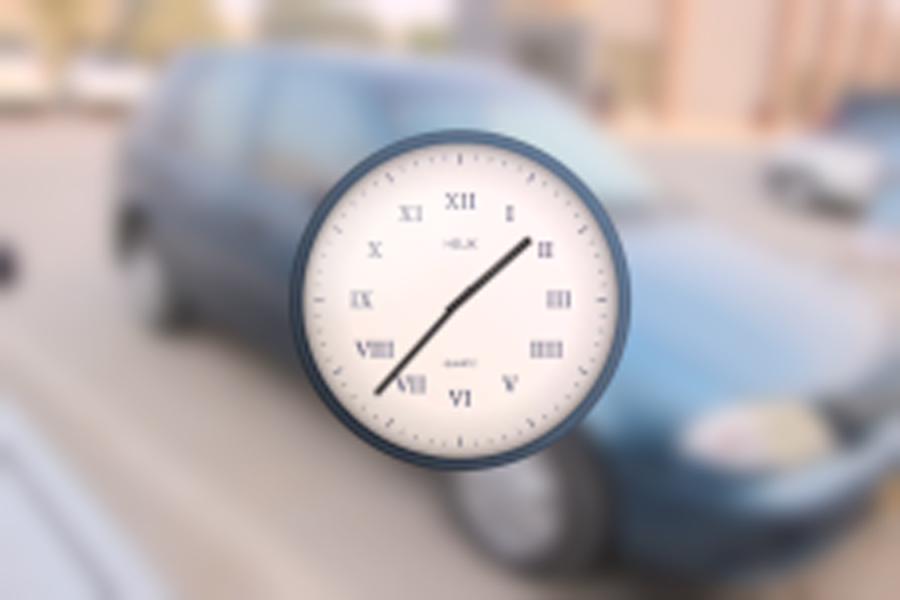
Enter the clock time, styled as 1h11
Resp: 1h37
